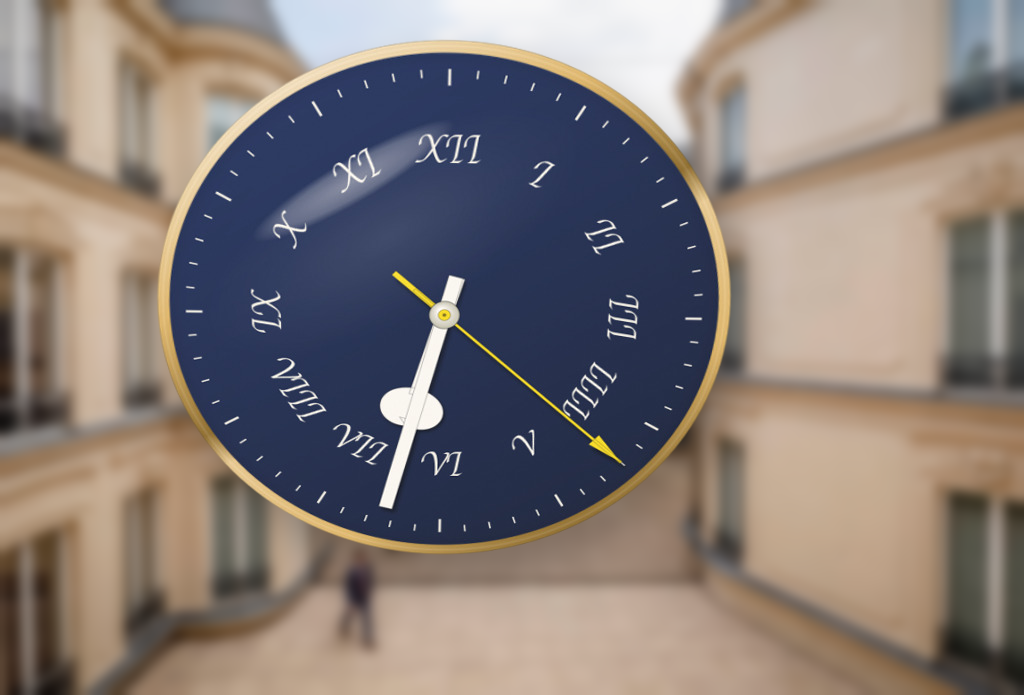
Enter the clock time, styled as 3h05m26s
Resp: 6h32m22s
